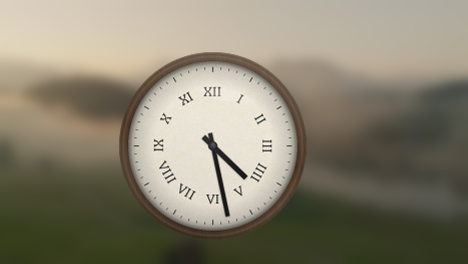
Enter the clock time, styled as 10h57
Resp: 4h28
